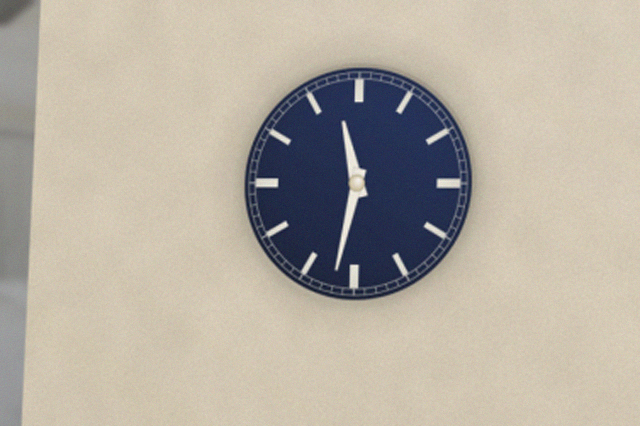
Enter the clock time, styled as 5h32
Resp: 11h32
